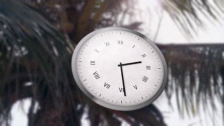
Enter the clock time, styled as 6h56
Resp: 2h29
